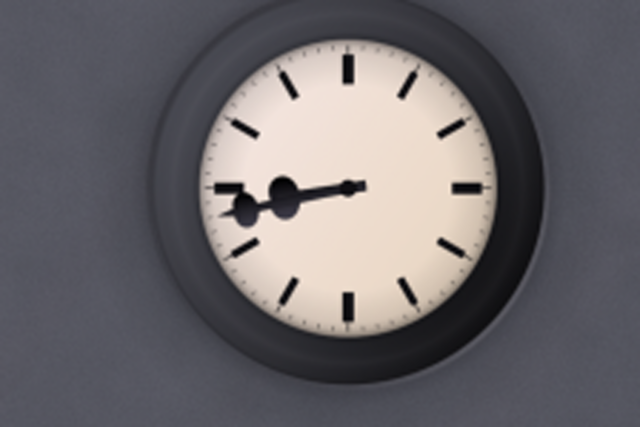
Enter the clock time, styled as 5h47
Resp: 8h43
